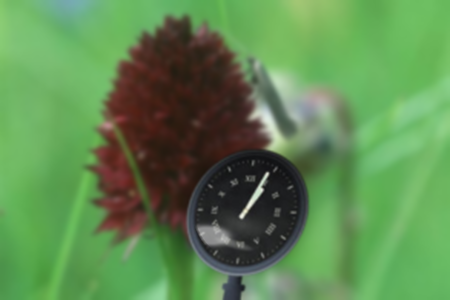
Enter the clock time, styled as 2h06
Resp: 1h04
